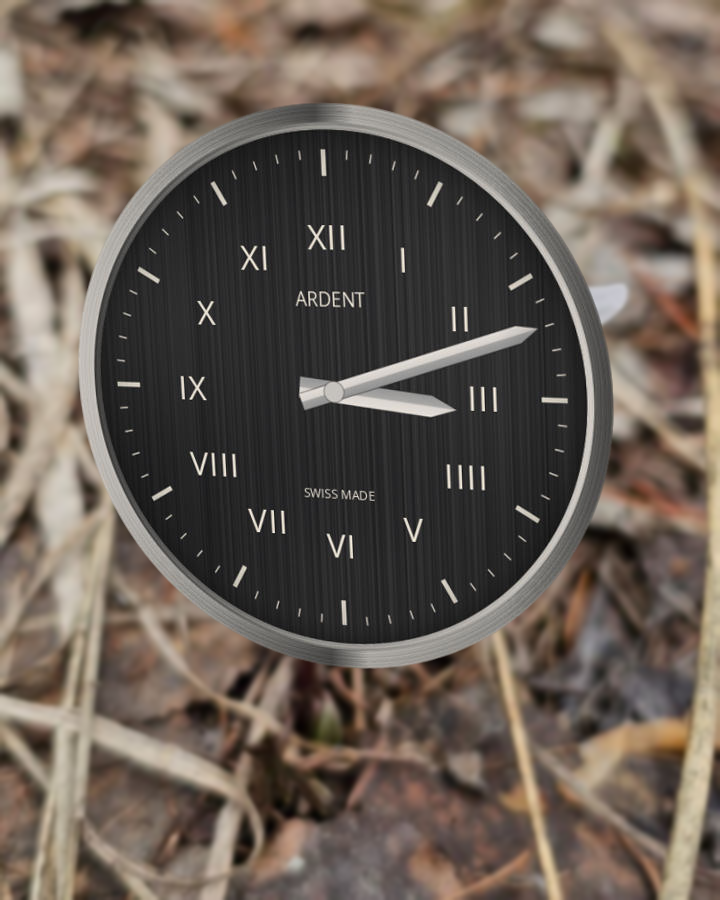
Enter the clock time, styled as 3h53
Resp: 3h12
